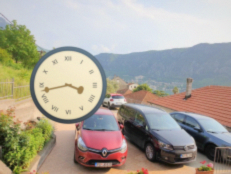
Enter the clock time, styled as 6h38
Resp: 3h43
